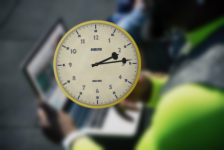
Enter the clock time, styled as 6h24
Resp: 2h14
